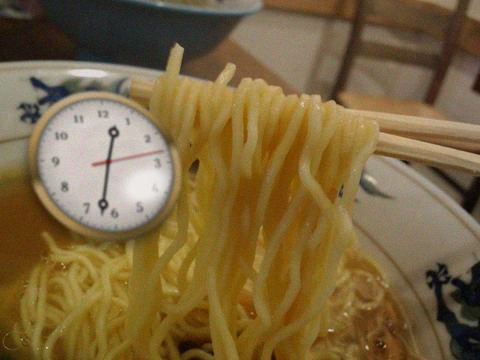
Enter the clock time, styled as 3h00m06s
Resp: 12h32m13s
